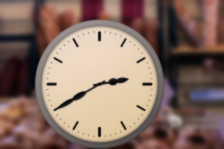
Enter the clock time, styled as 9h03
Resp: 2h40
